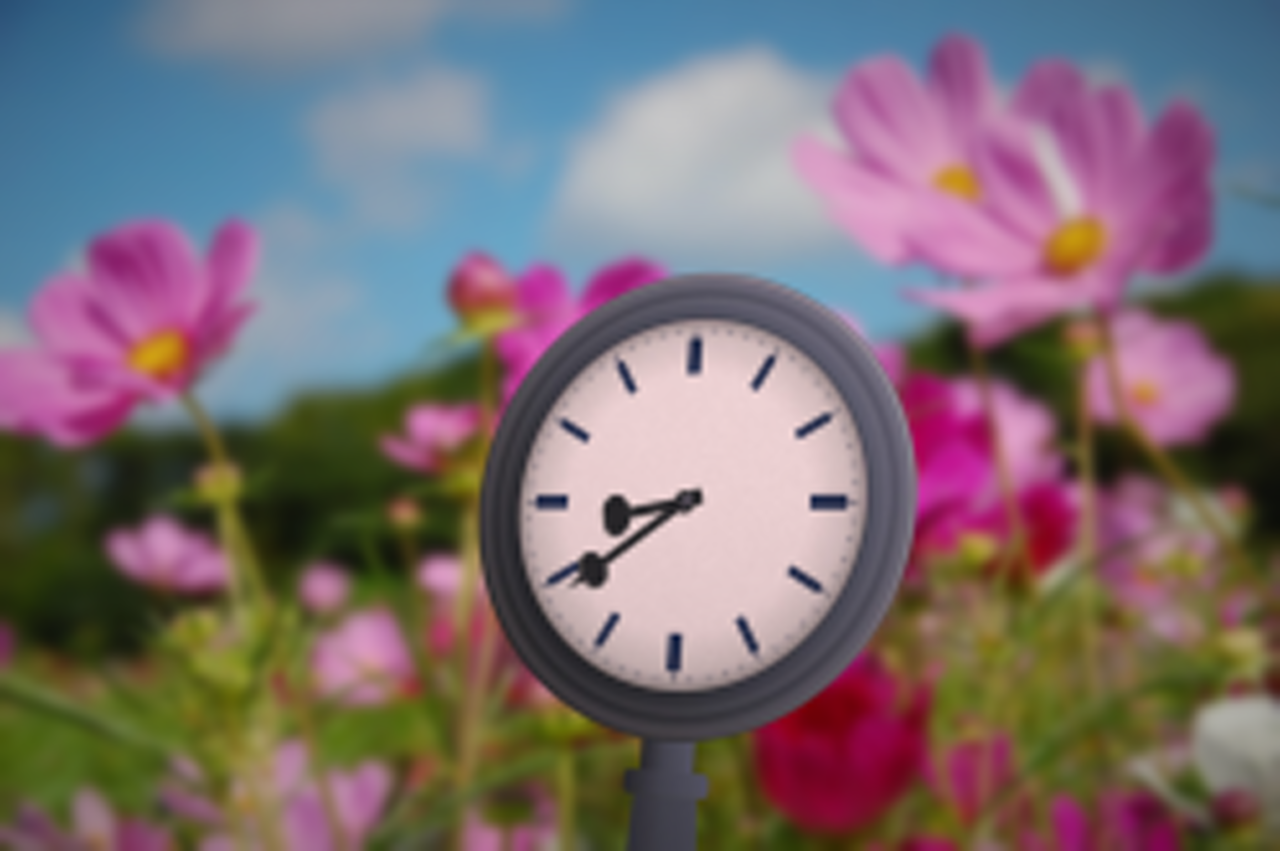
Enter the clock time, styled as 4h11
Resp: 8h39
